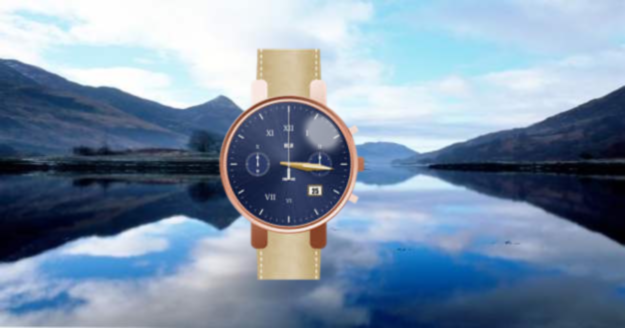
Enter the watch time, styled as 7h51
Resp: 3h16
